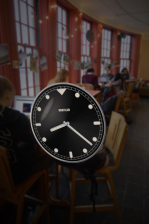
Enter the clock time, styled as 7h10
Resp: 8h22
